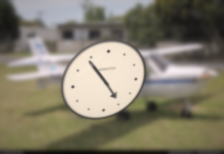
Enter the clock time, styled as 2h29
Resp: 4h54
